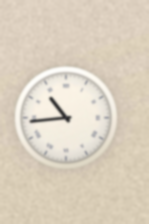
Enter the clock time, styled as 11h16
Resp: 10h44
